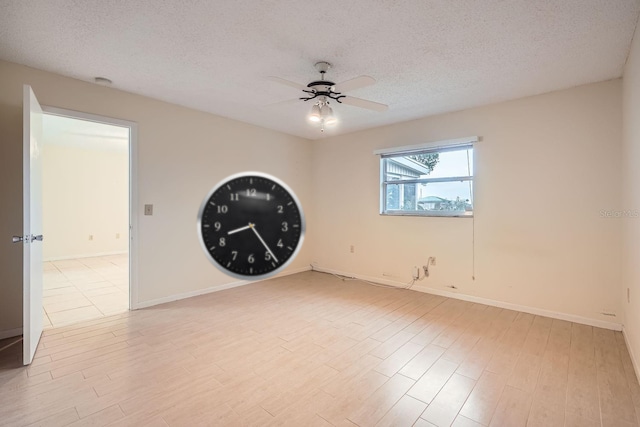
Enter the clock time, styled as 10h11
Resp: 8h24
